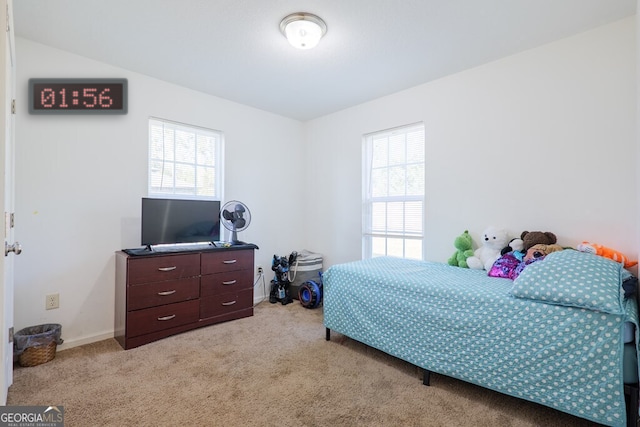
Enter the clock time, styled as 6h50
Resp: 1h56
